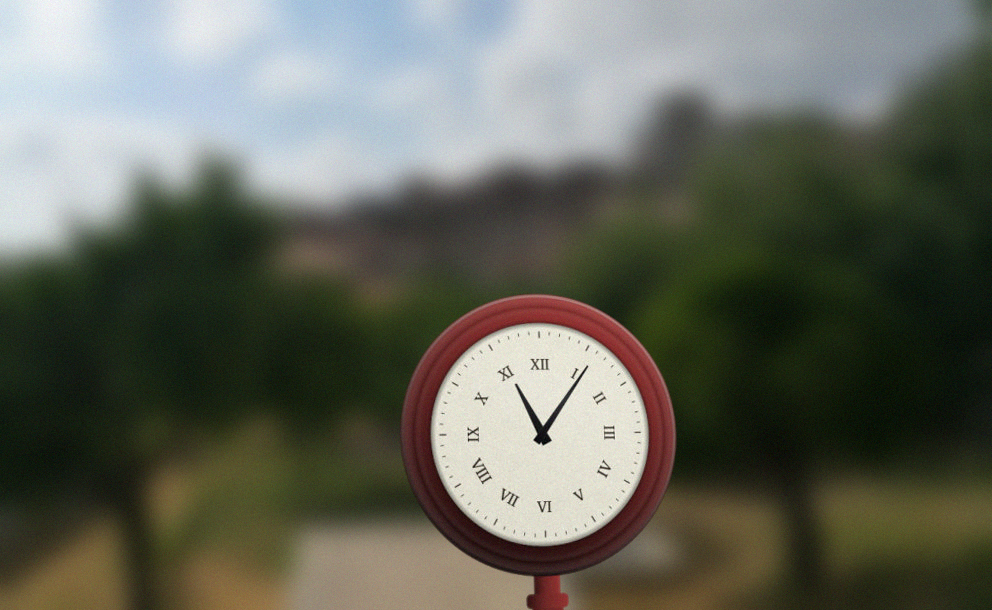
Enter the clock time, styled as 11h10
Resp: 11h06
